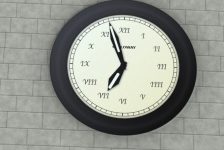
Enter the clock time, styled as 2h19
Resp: 6h57
